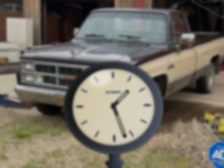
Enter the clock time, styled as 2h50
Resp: 1h27
